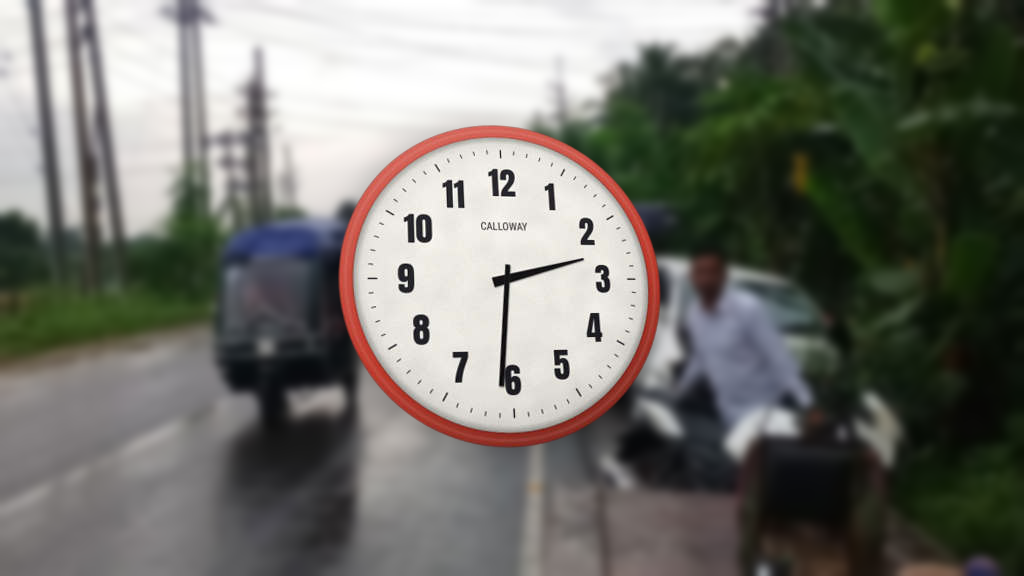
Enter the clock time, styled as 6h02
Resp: 2h31
